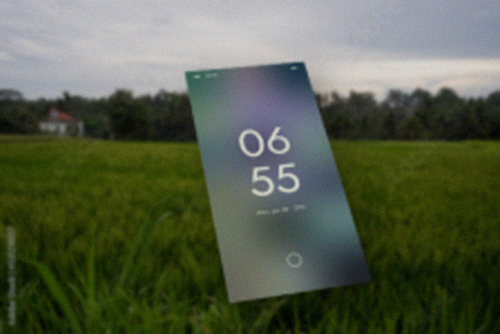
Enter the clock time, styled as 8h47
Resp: 6h55
